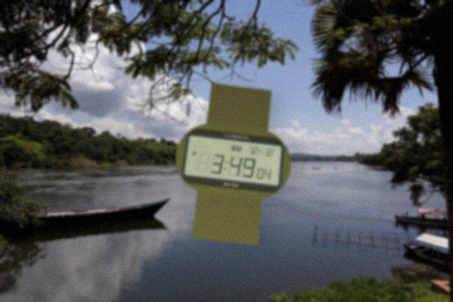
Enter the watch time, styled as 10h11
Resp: 3h49
